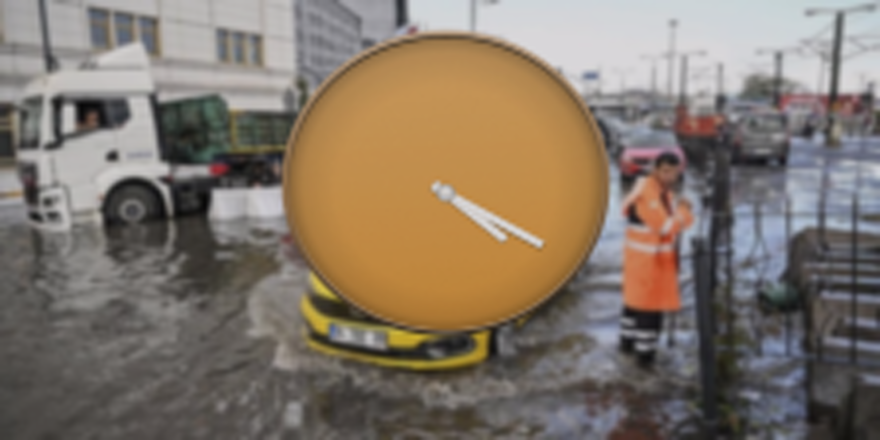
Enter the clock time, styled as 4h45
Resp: 4h20
